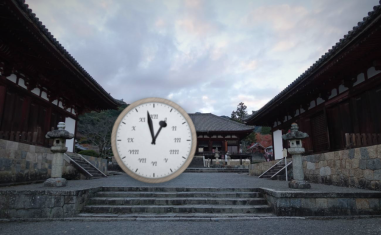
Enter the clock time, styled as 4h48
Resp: 12h58
